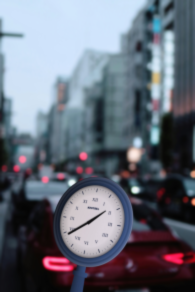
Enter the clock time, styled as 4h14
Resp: 1h39
